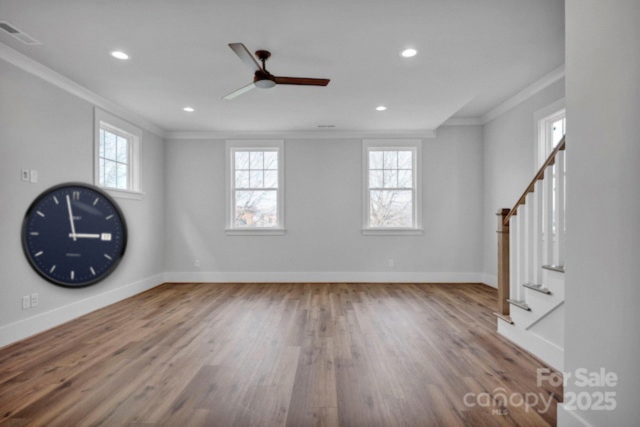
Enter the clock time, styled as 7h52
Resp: 2h58
